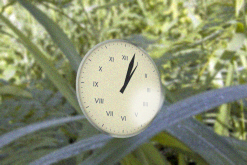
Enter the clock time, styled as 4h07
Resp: 1h03
